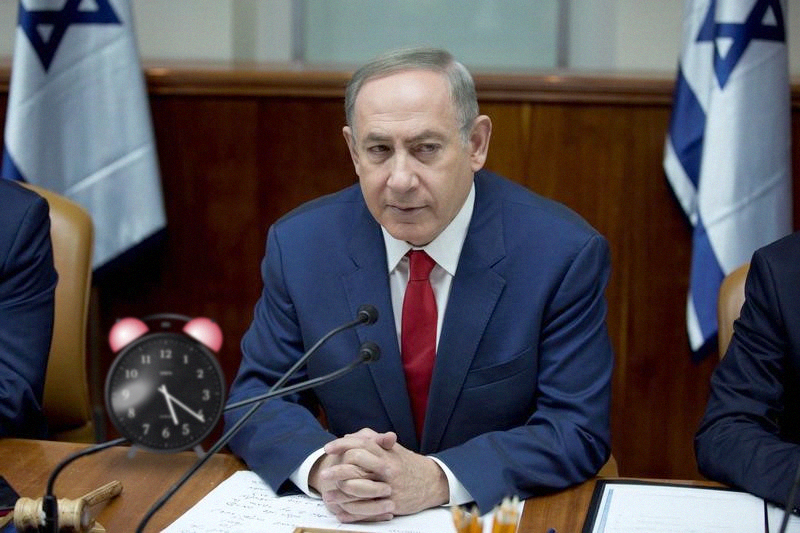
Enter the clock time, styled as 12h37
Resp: 5h21
